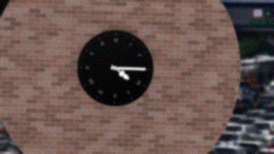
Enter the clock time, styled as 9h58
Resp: 4h15
